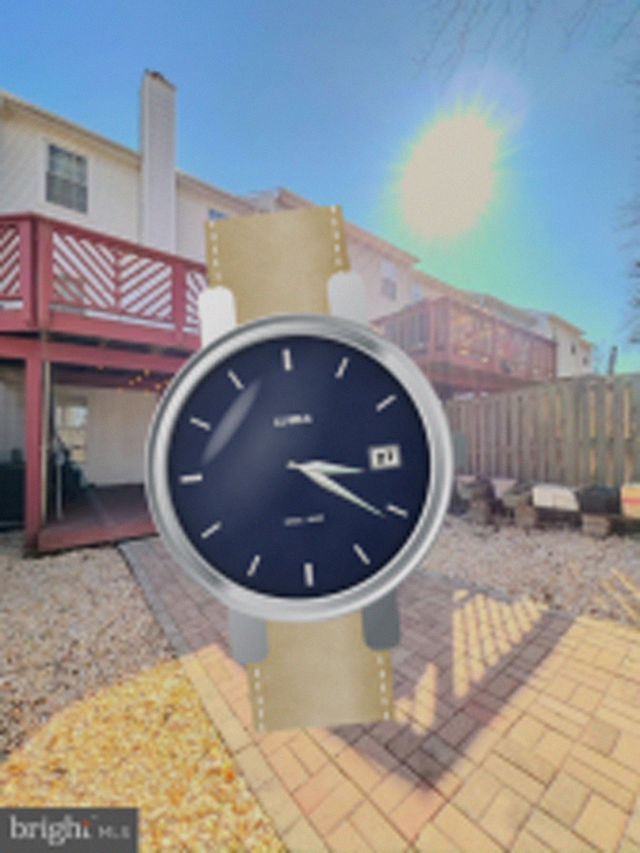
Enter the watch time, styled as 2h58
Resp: 3h21
